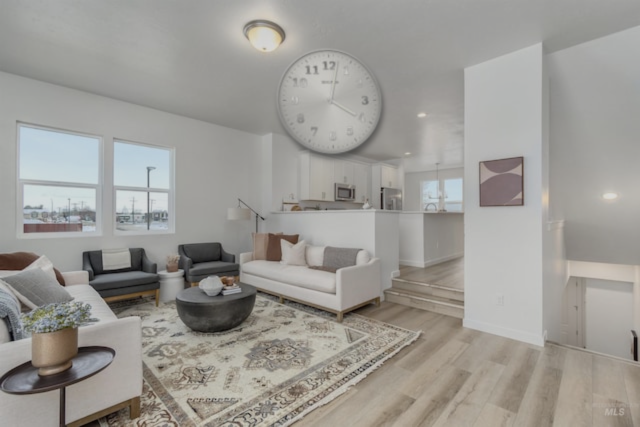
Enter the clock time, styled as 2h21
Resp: 4h02
